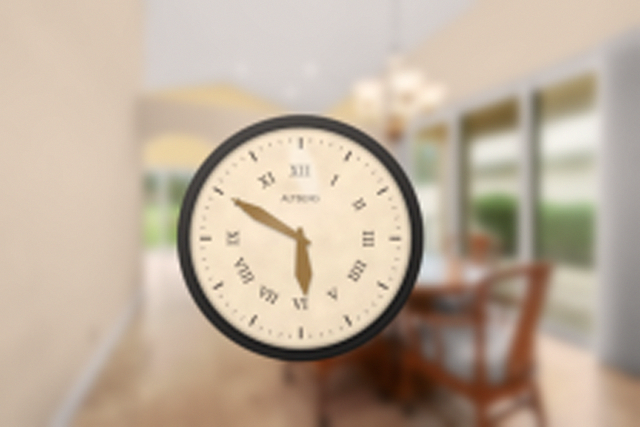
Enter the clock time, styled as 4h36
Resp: 5h50
